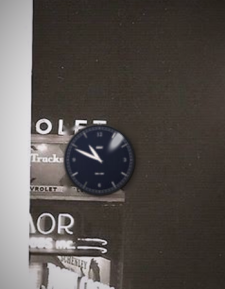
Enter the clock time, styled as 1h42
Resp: 10h49
